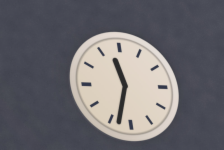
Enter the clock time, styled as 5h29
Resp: 11h33
